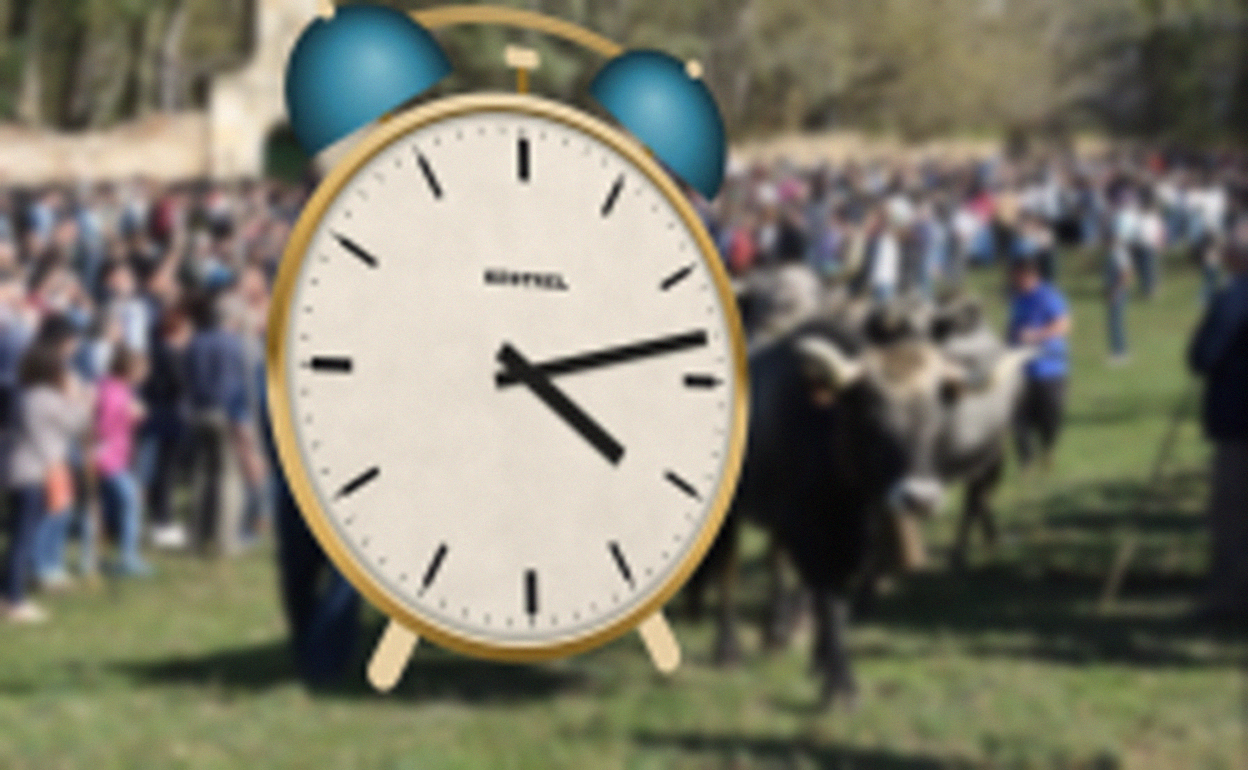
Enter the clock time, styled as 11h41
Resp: 4h13
